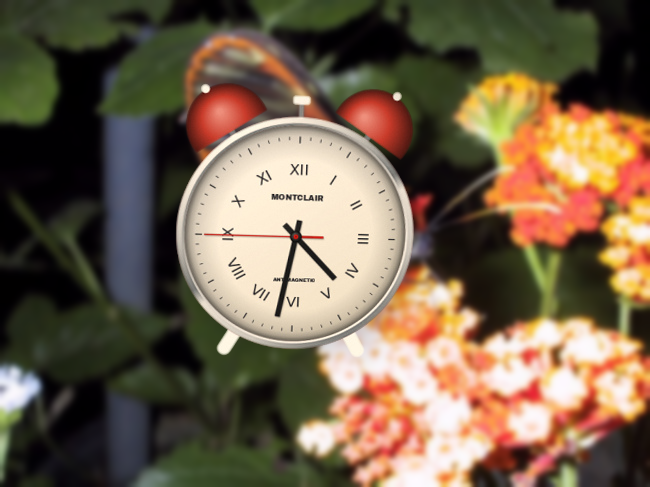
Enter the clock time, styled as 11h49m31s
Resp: 4h31m45s
